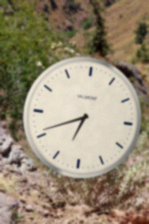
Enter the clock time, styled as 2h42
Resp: 6h41
